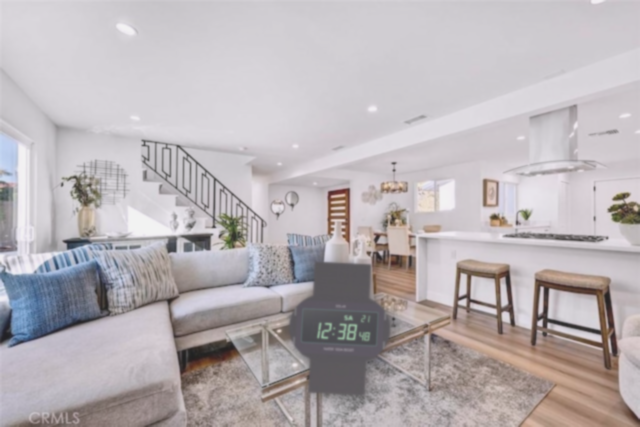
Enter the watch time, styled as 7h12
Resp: 12h38
